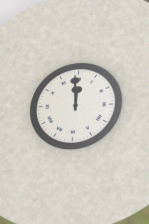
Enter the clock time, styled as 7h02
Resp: 11h59
